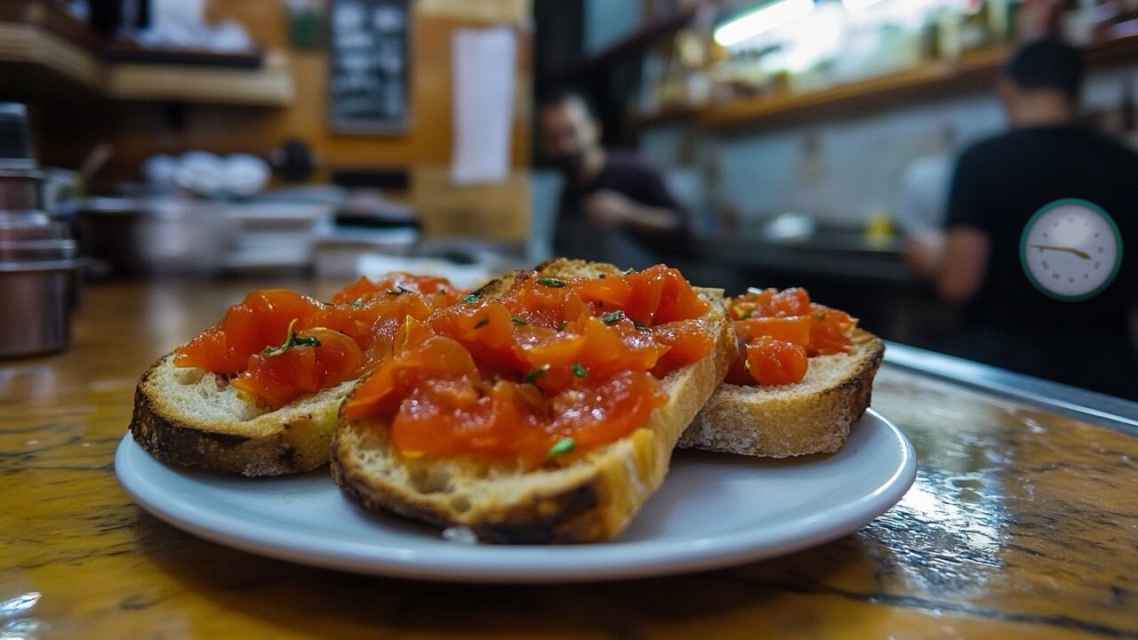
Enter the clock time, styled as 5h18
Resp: 3h46
